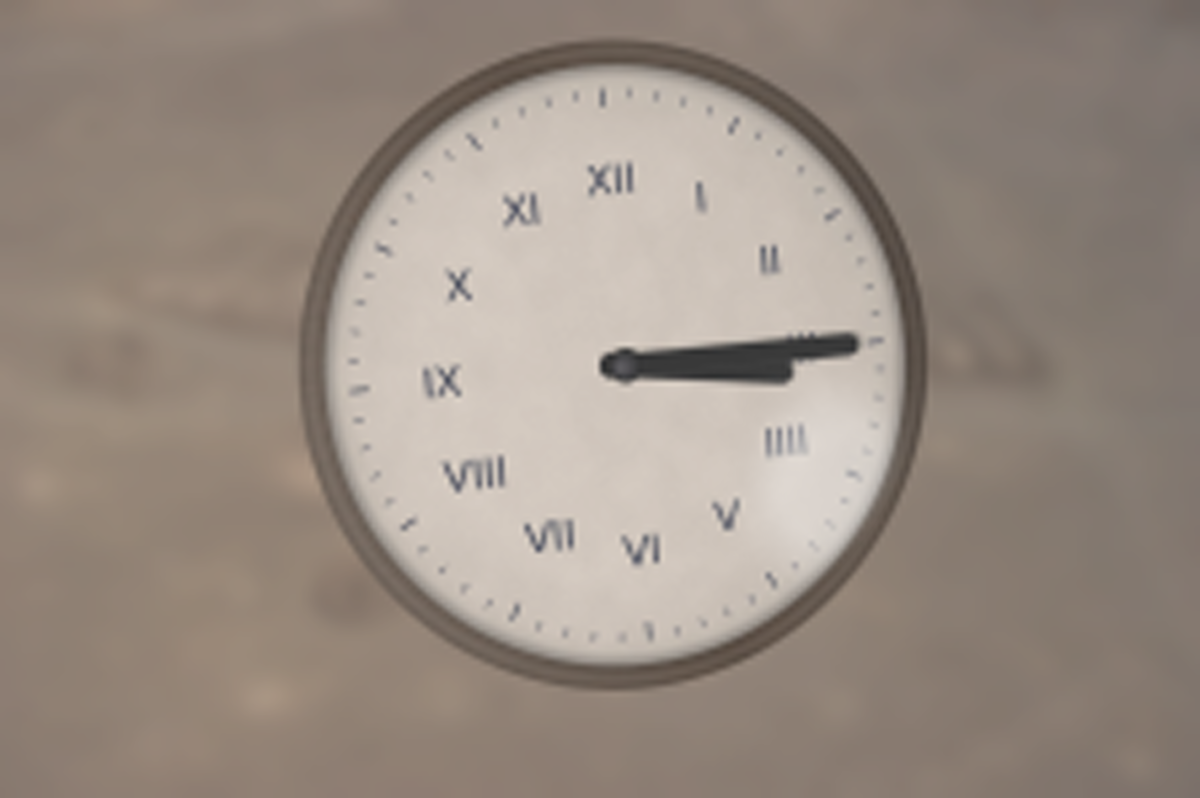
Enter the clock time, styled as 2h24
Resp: 3h15
